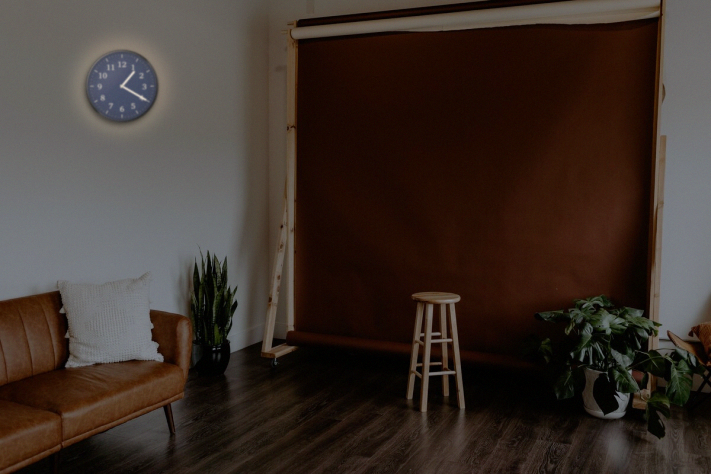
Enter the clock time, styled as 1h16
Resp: 1h20
